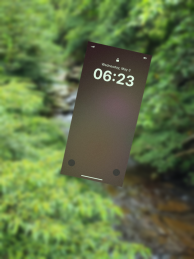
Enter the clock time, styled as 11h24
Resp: 6h23
